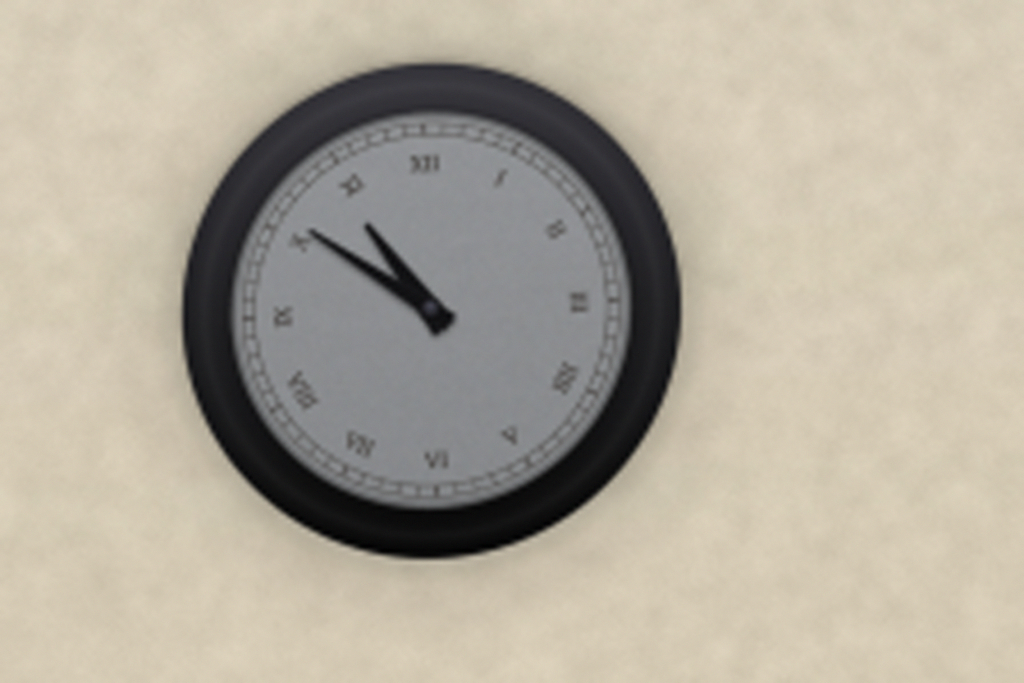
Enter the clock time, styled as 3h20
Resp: 10h51
